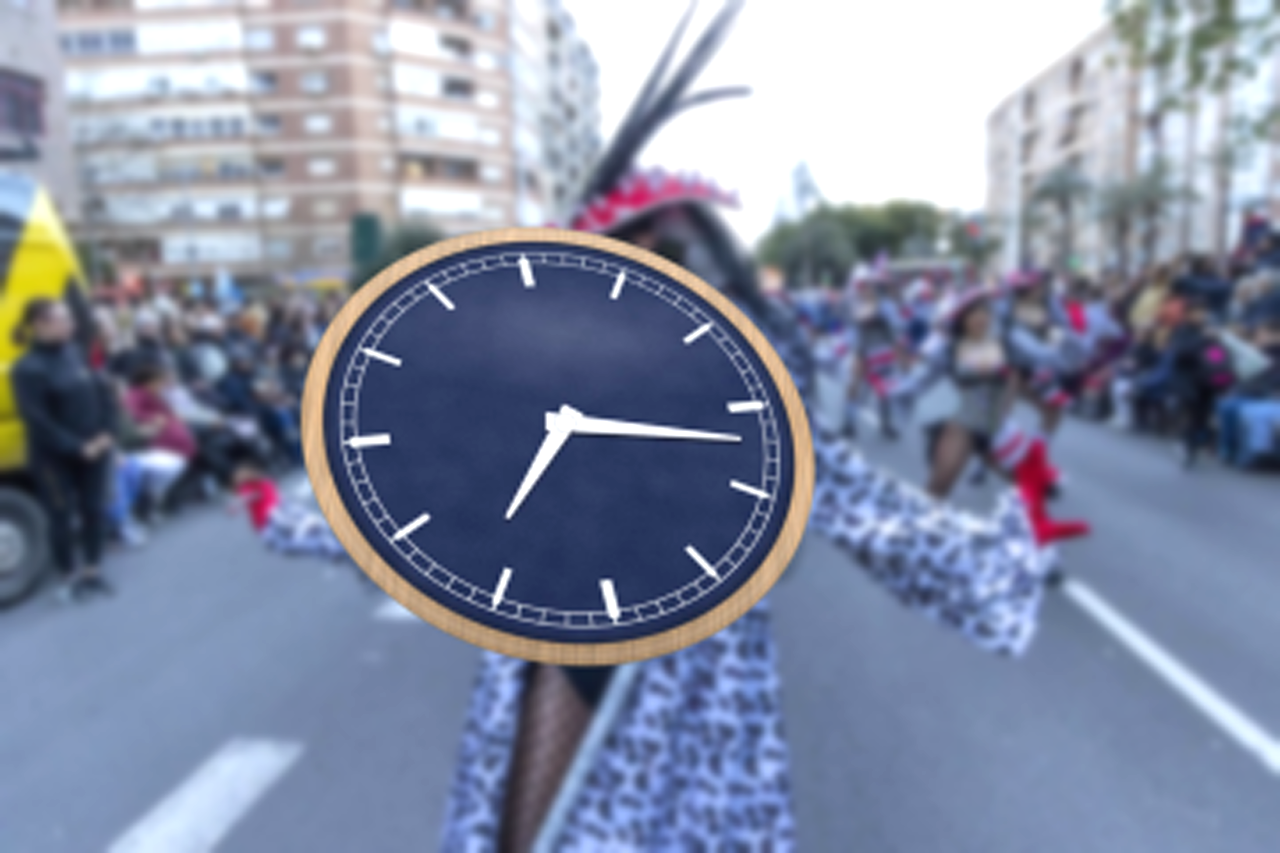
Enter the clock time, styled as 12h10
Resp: 7h17
